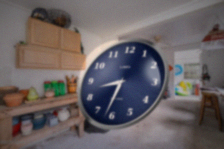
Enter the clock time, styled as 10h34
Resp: 8h32
